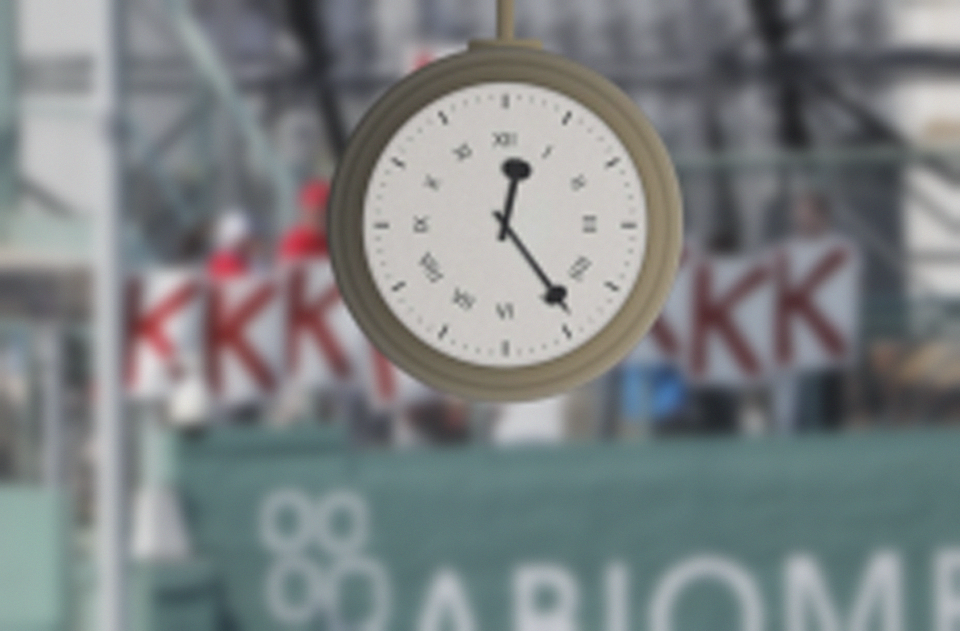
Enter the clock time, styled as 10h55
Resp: 12h24
